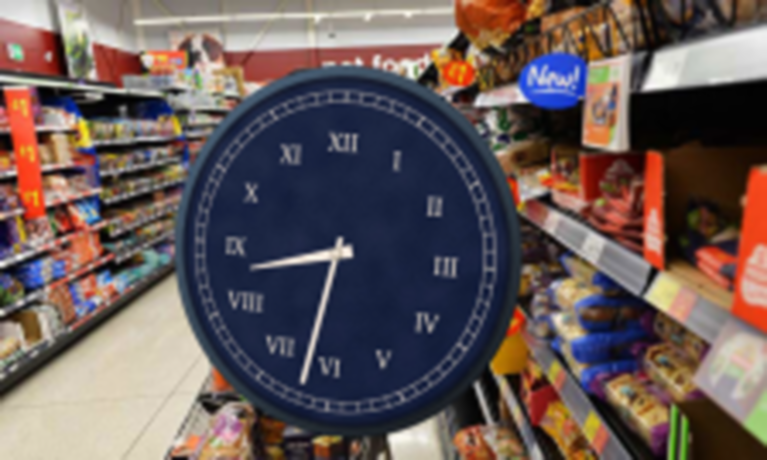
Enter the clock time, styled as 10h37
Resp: 8h32
